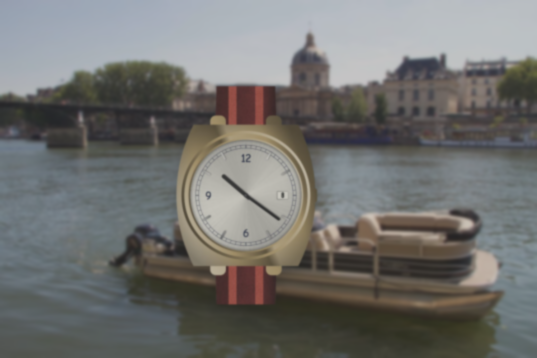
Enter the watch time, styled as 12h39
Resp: 10h21
